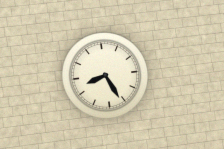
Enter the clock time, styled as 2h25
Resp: 8h26
